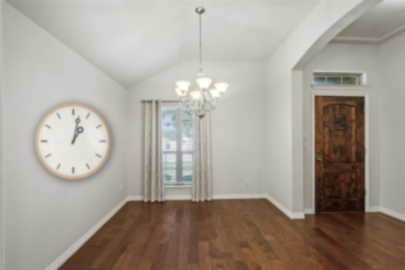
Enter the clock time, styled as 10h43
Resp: 1h02
